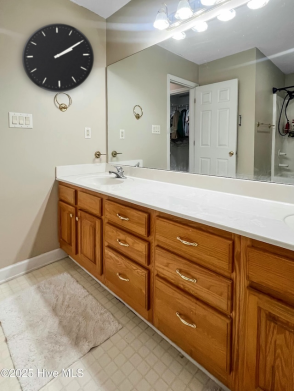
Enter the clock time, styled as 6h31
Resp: 2h10
